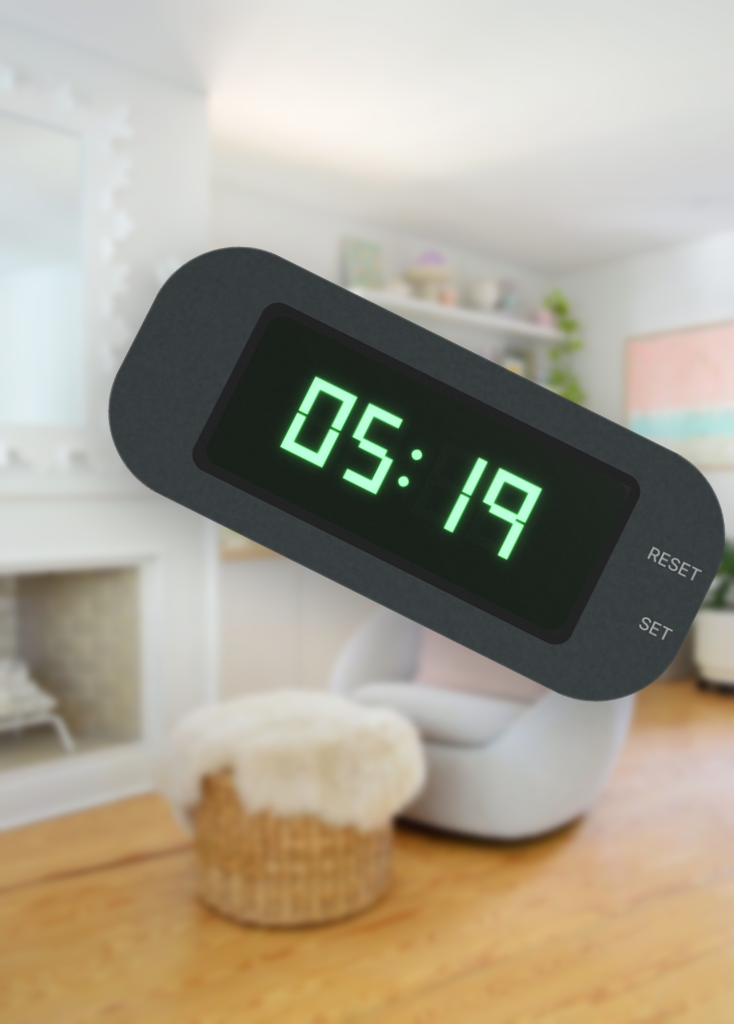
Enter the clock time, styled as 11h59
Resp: 5h19
